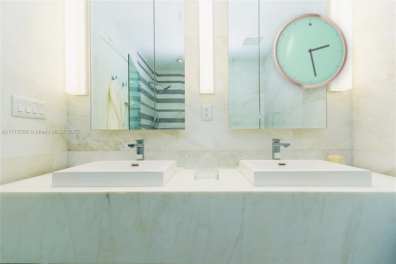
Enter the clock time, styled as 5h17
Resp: 2h28
